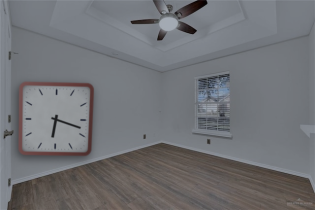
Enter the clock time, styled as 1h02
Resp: 6h18
